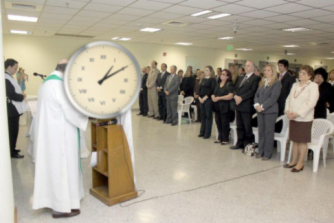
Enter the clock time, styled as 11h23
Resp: 1h10
